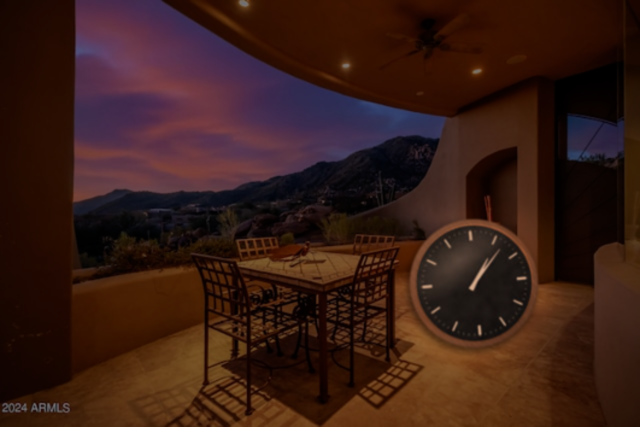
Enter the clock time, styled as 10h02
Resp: 1h07
